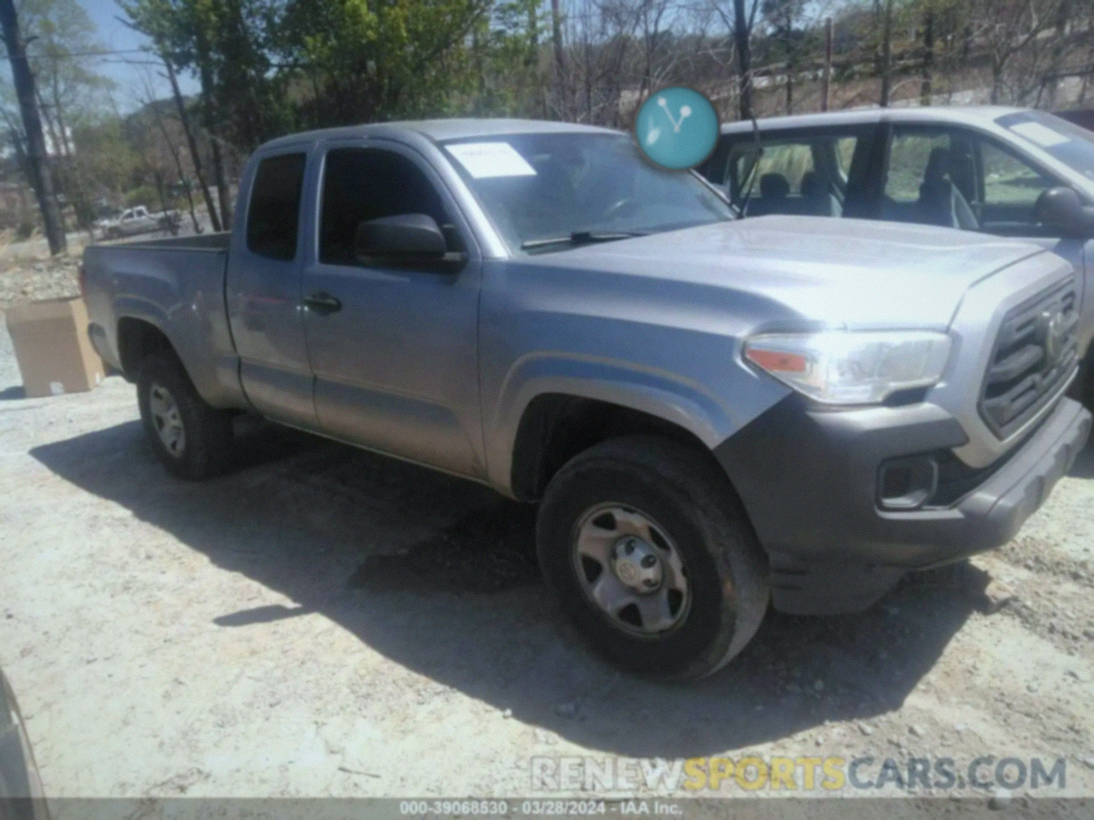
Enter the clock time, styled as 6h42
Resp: 12h55
